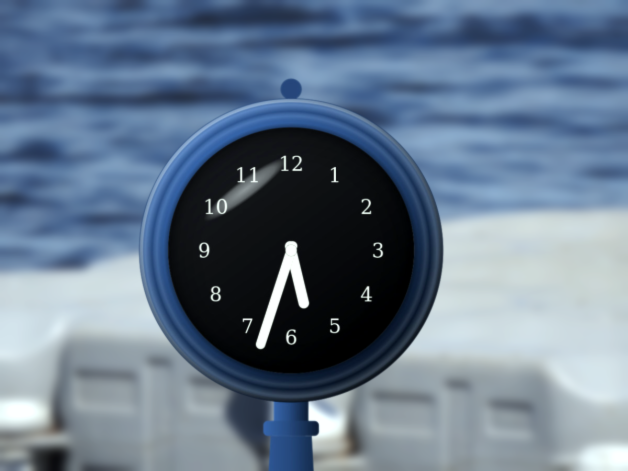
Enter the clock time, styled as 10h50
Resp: 5h33
